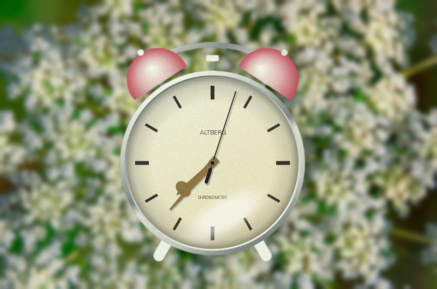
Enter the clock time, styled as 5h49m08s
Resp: 7h37m03s
